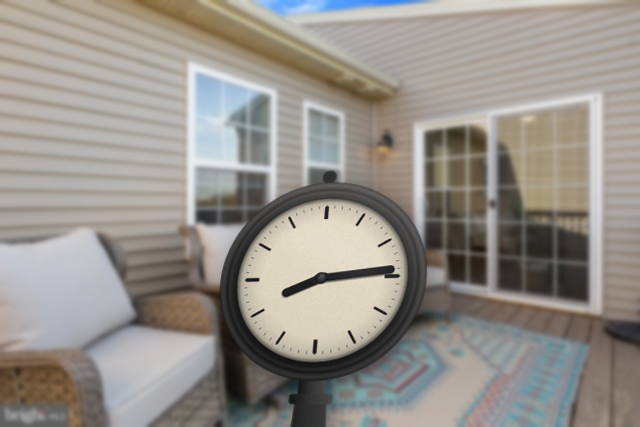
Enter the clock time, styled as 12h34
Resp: 8h14
